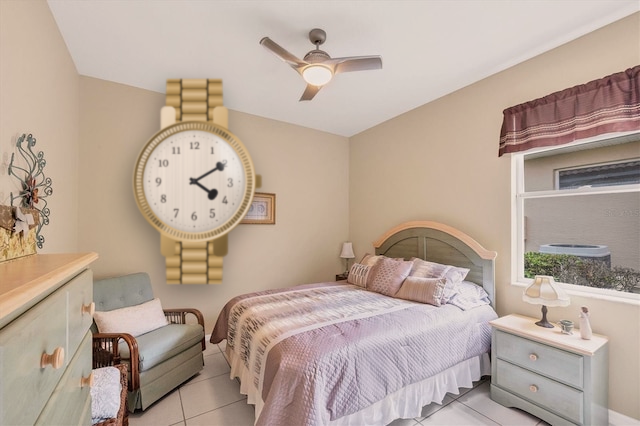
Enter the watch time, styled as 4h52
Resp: 4h10
